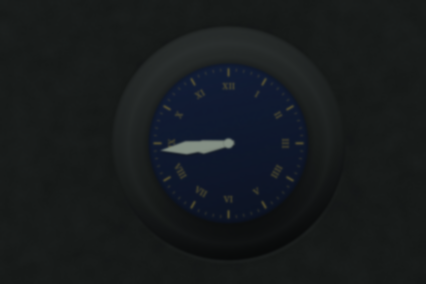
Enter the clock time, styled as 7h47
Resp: 8h44
